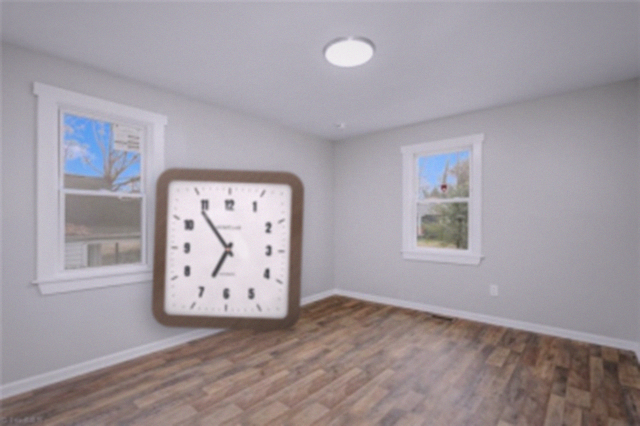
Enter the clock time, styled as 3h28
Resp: 6h54
